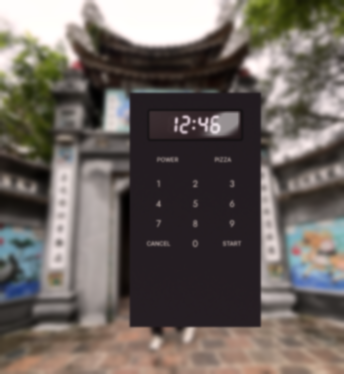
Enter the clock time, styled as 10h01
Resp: 12h46
